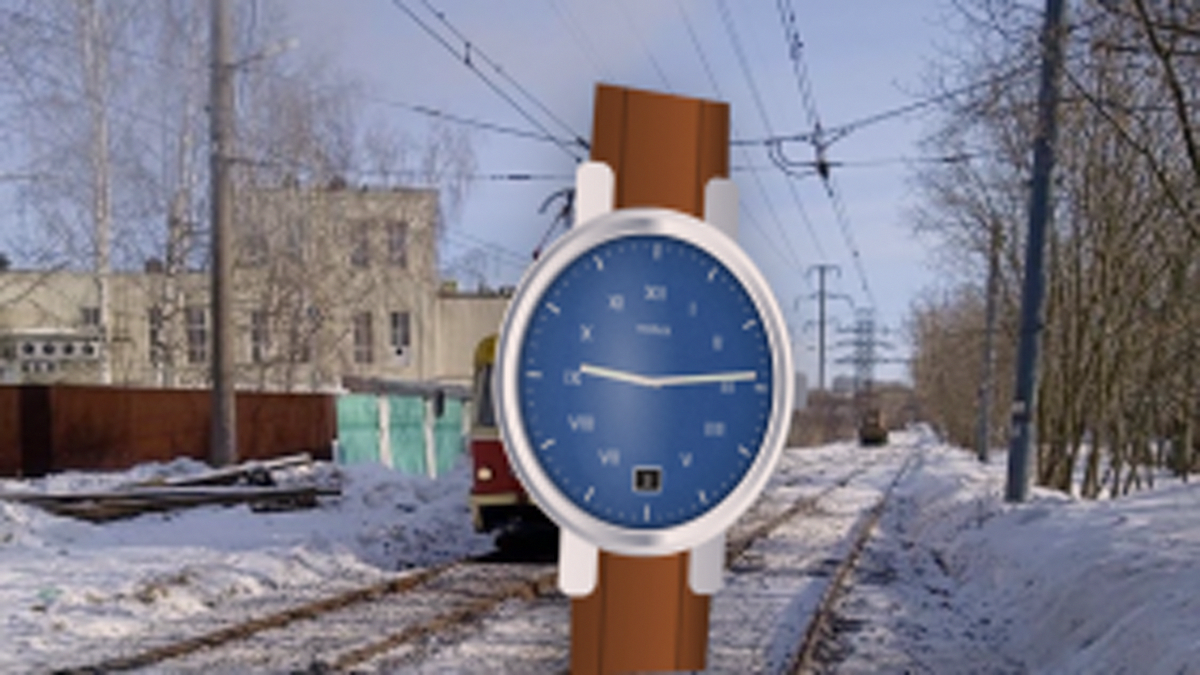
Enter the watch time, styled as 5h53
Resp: 9h14
